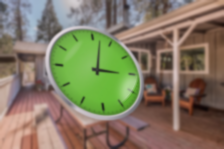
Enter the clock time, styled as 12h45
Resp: 3h02
